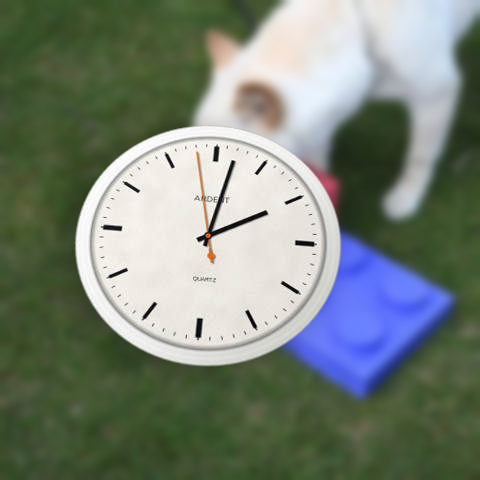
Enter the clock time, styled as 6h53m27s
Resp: 2h01m58s
